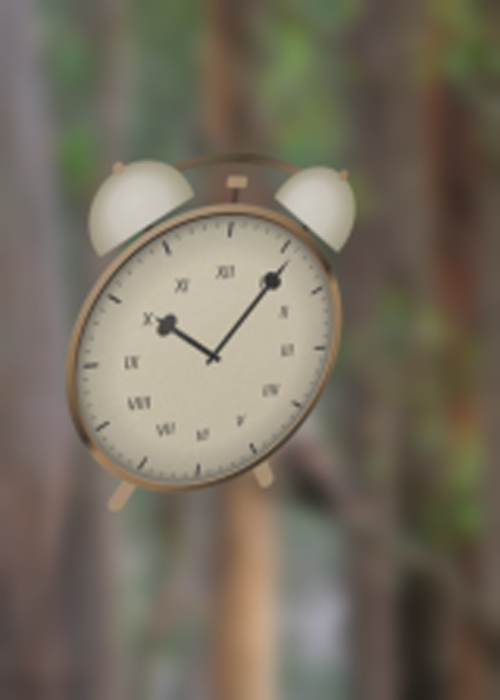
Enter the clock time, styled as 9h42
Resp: 10h06
